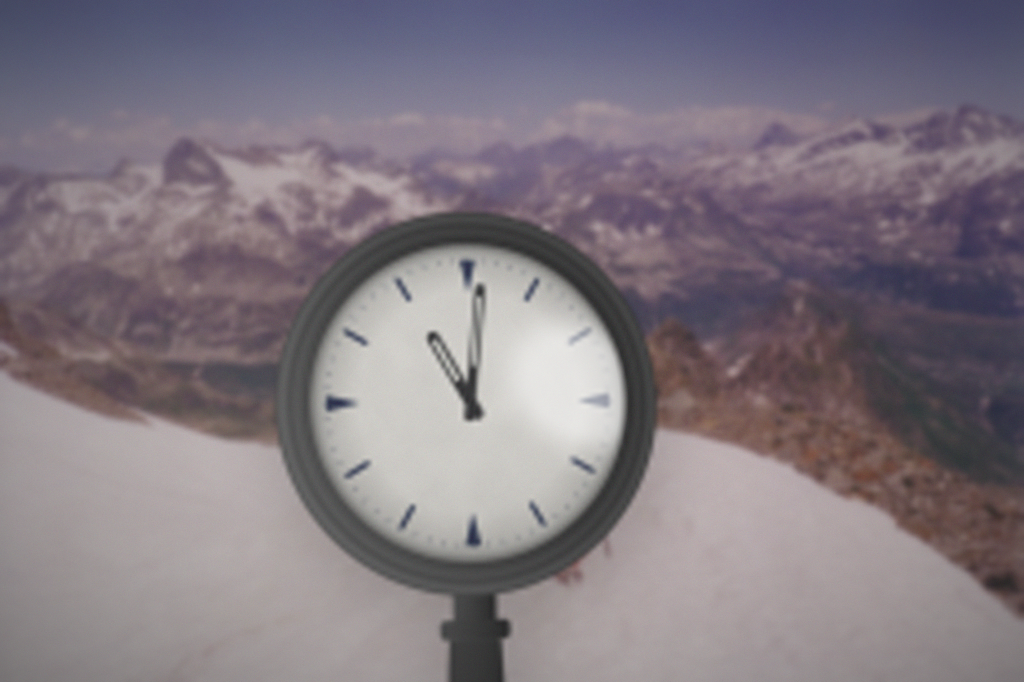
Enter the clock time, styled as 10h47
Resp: 11h01
